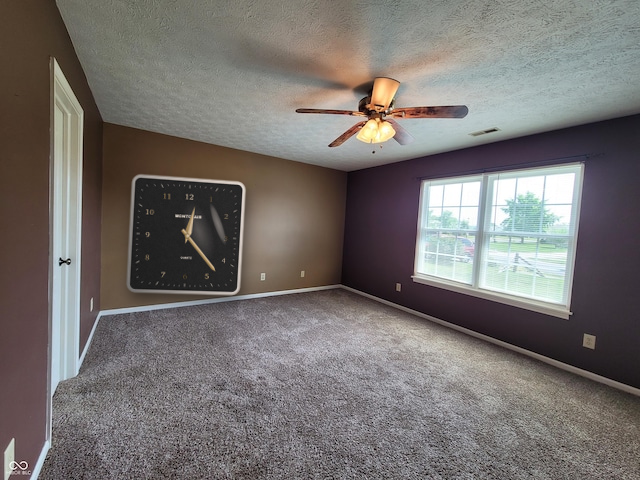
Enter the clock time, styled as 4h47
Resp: 12h23
